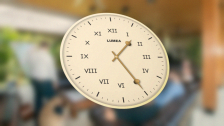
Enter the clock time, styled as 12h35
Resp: 1h25
